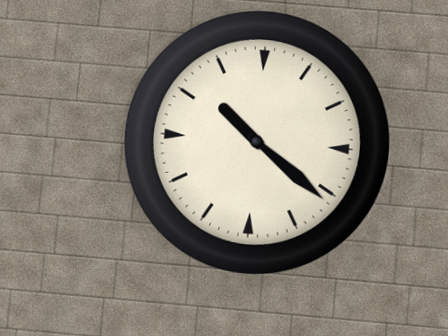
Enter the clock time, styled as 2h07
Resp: 10h21
